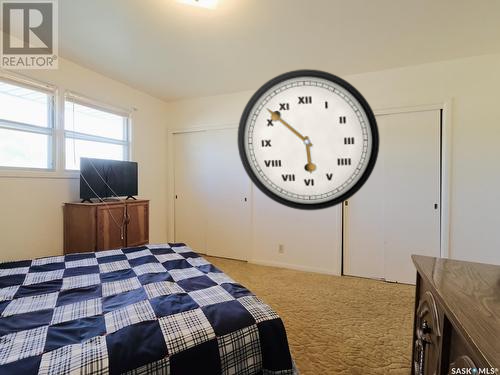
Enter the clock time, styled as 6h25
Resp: 5h52
